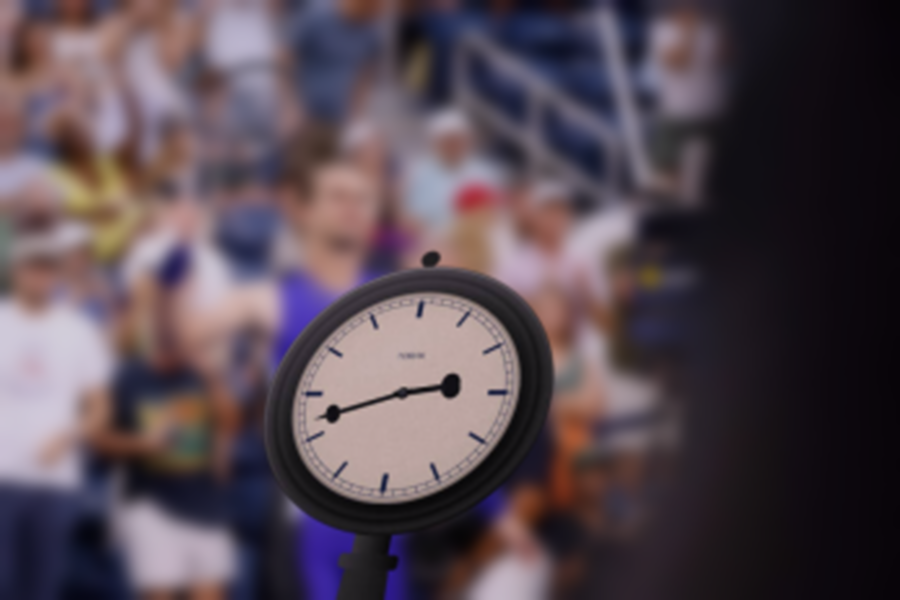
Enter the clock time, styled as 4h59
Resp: 2h42
